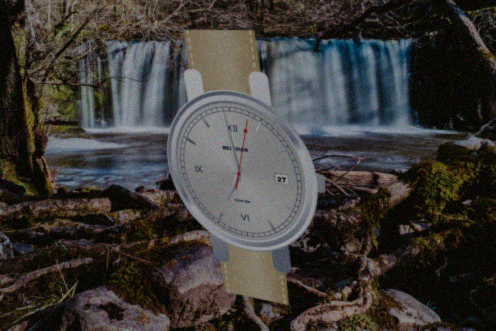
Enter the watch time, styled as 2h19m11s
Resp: 6h59m03s
